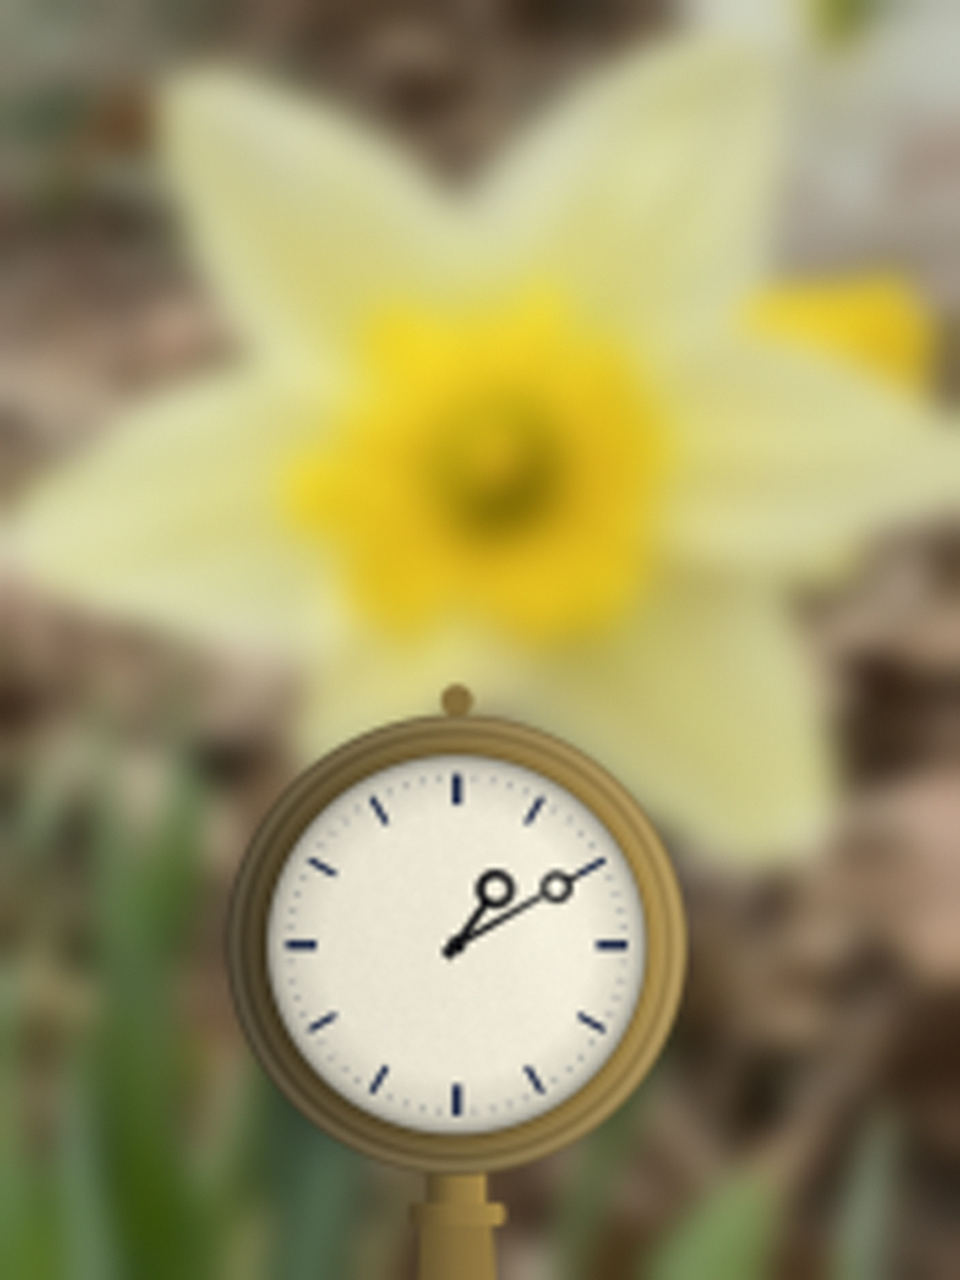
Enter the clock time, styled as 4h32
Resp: 1h10
